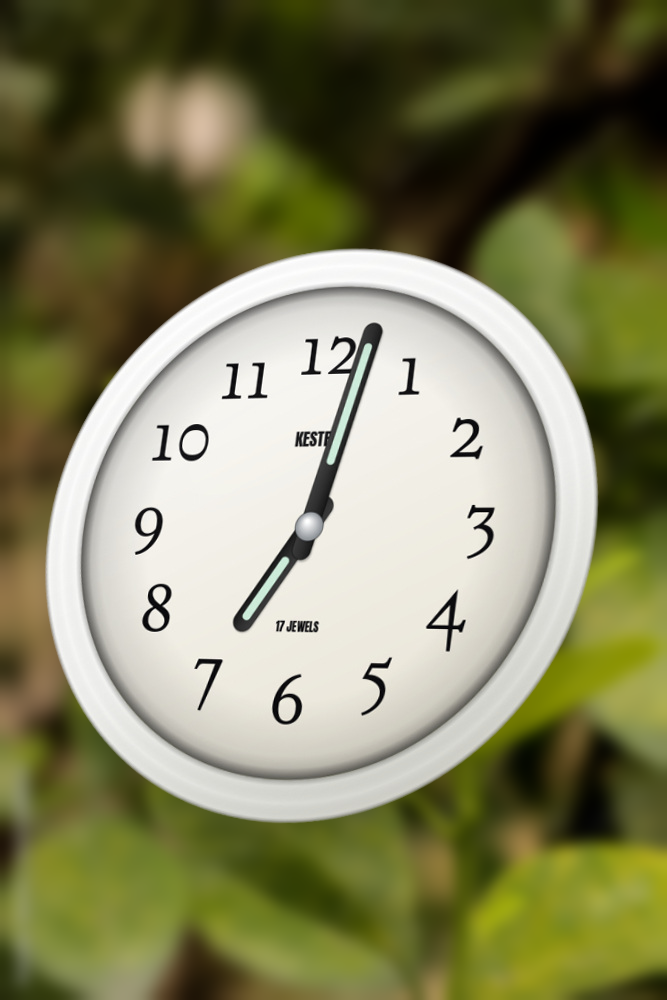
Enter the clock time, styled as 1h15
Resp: 7h02
